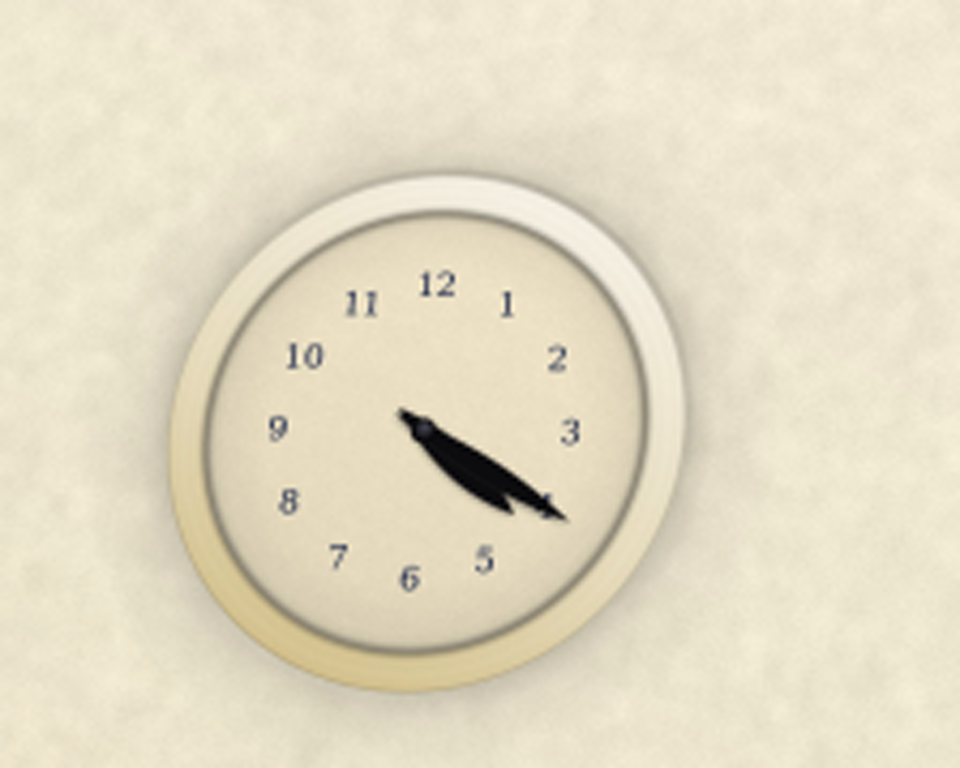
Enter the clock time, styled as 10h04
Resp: 4h20
